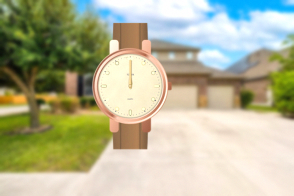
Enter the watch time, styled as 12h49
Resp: 12h00
